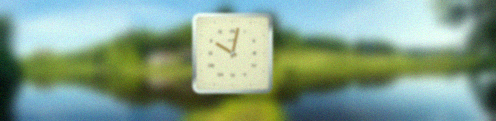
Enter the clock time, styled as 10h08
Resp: 10h02
